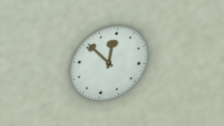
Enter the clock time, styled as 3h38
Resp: 11h51
